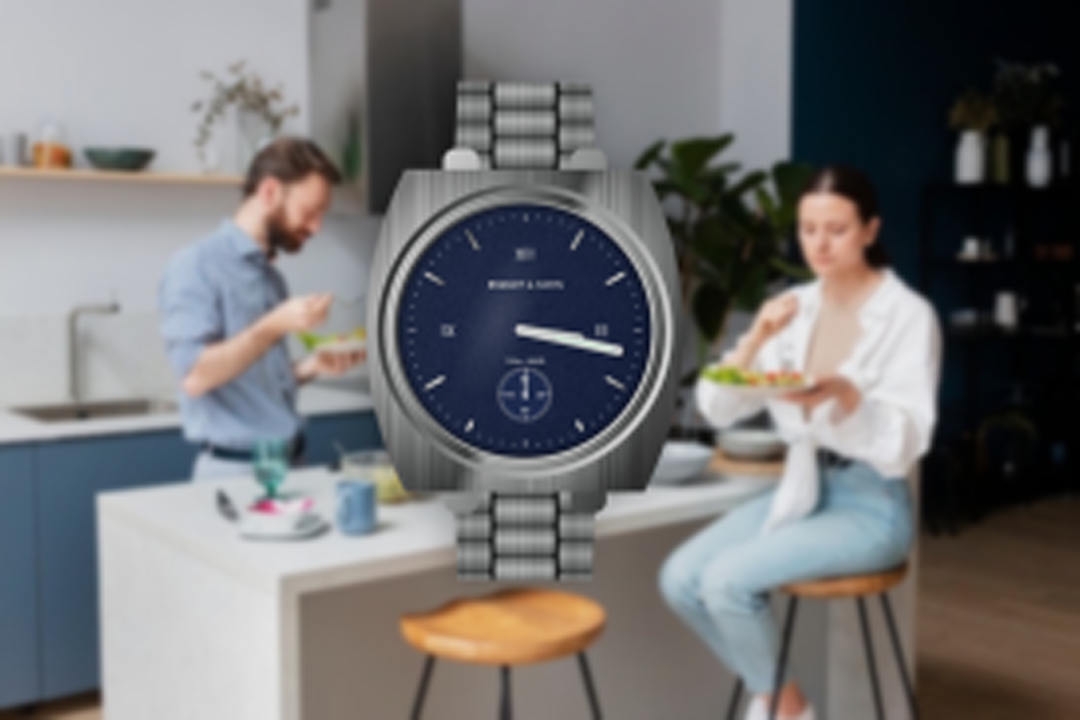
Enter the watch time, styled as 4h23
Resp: 3h17
